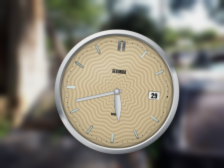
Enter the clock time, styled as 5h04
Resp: 5h42
